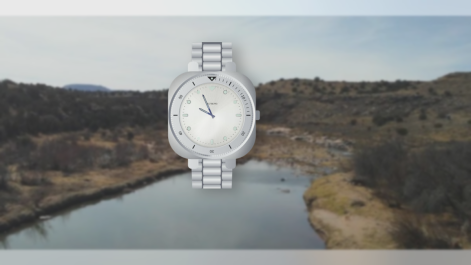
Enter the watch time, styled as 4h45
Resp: 9h56
